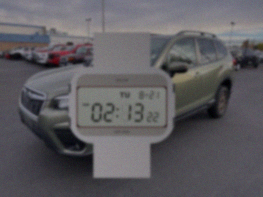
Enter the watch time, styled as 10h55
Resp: 2h13
